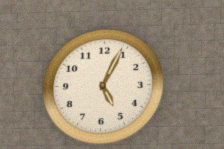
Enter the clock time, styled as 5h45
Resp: 5h04
